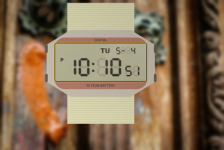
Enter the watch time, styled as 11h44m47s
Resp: 10h10m51s
